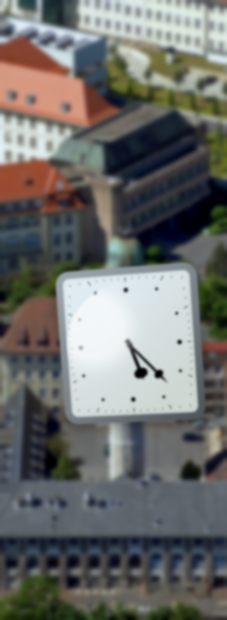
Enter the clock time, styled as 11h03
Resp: 5h23
